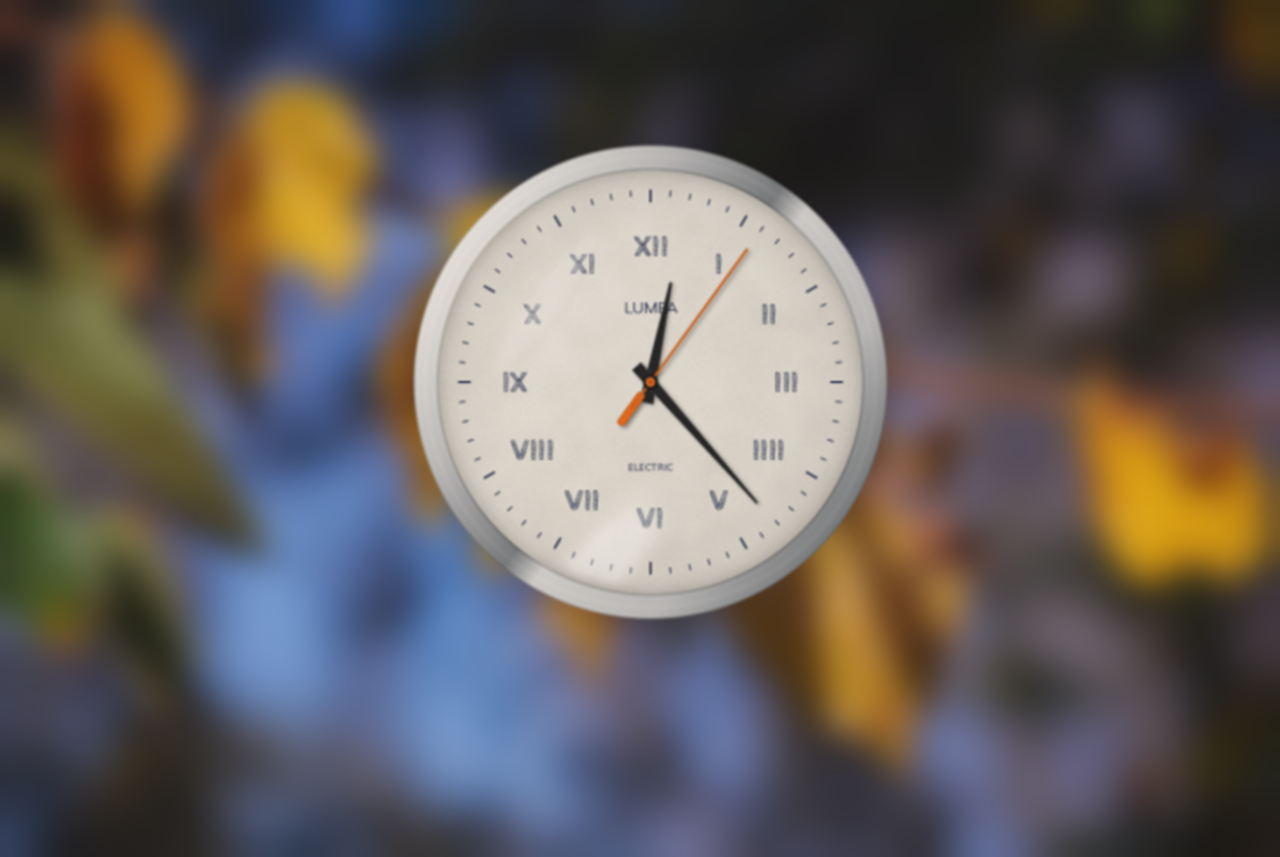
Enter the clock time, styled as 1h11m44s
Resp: 12h23m06s
